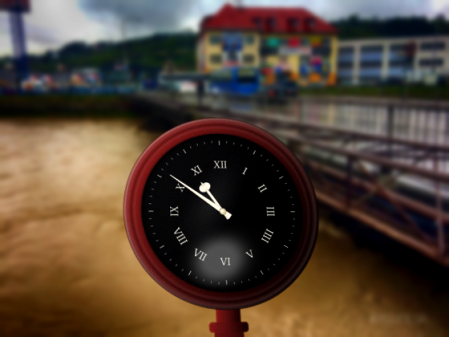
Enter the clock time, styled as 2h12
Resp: 10h51
